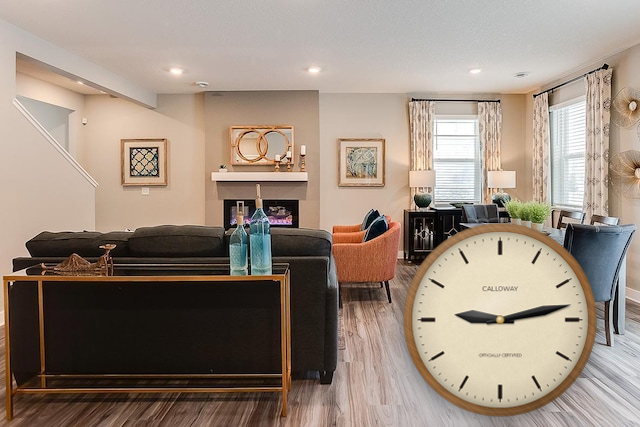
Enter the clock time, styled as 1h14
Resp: 9h13
